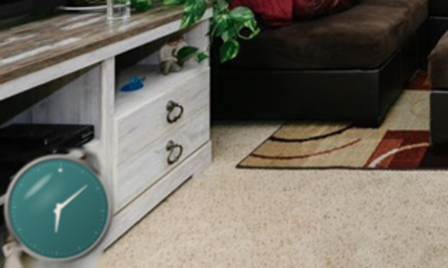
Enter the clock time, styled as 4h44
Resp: 6h08
